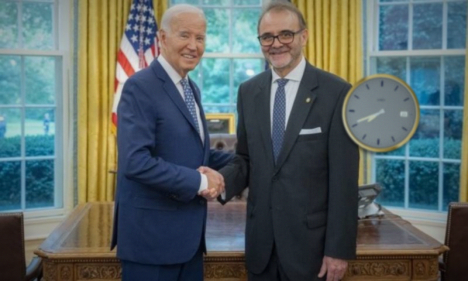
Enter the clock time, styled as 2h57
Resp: 7h41
